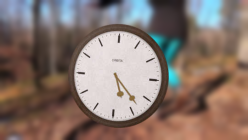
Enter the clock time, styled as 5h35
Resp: 5h23
